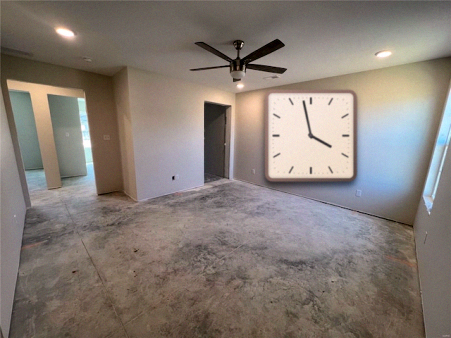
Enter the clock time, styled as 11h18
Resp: 3h58
